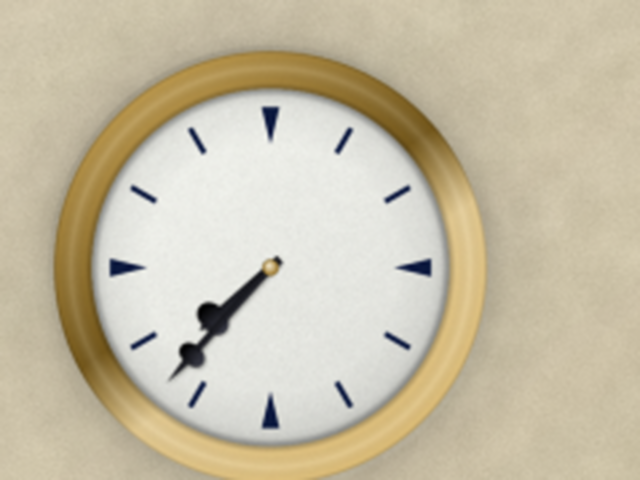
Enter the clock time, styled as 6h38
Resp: 7h37
